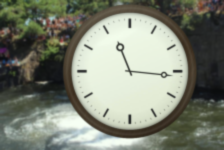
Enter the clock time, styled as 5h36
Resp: 11h16
